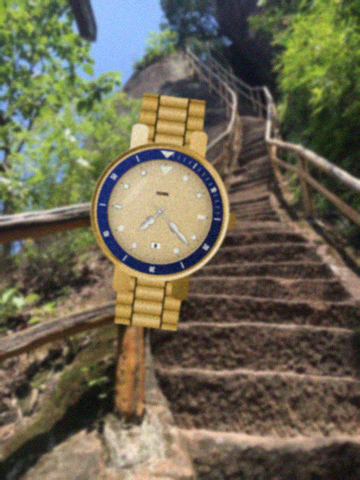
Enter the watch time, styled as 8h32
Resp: 7h22
